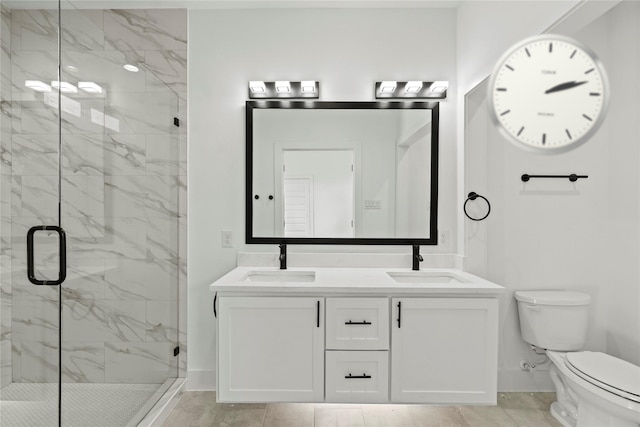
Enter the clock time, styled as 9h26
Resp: 2h12
